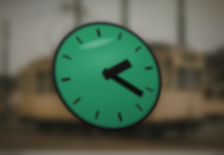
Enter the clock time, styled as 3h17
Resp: 2h22
